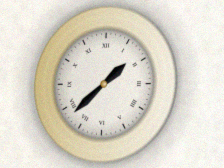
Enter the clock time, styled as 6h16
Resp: 1h38
